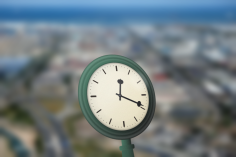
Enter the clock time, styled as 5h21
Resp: 12h19
